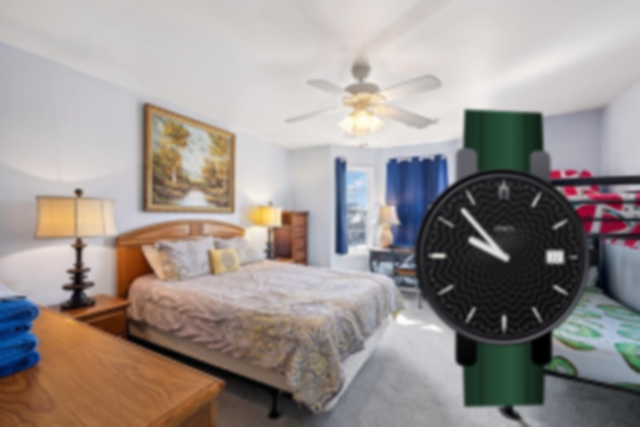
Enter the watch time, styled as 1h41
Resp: 9h53
